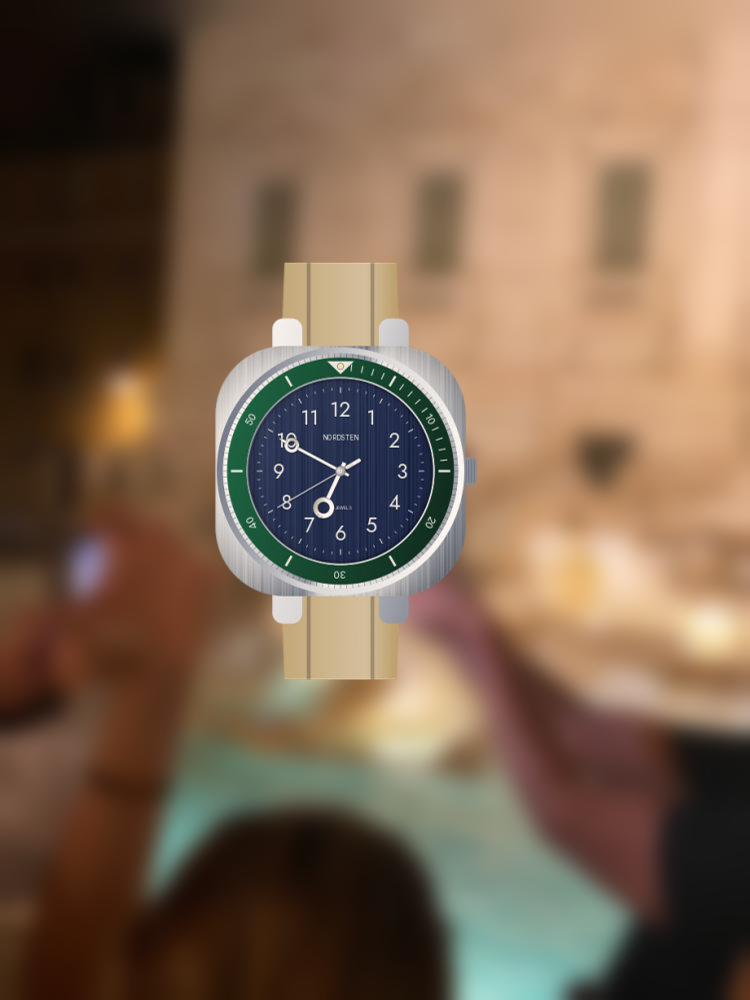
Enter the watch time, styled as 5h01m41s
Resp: 6h49m40s
